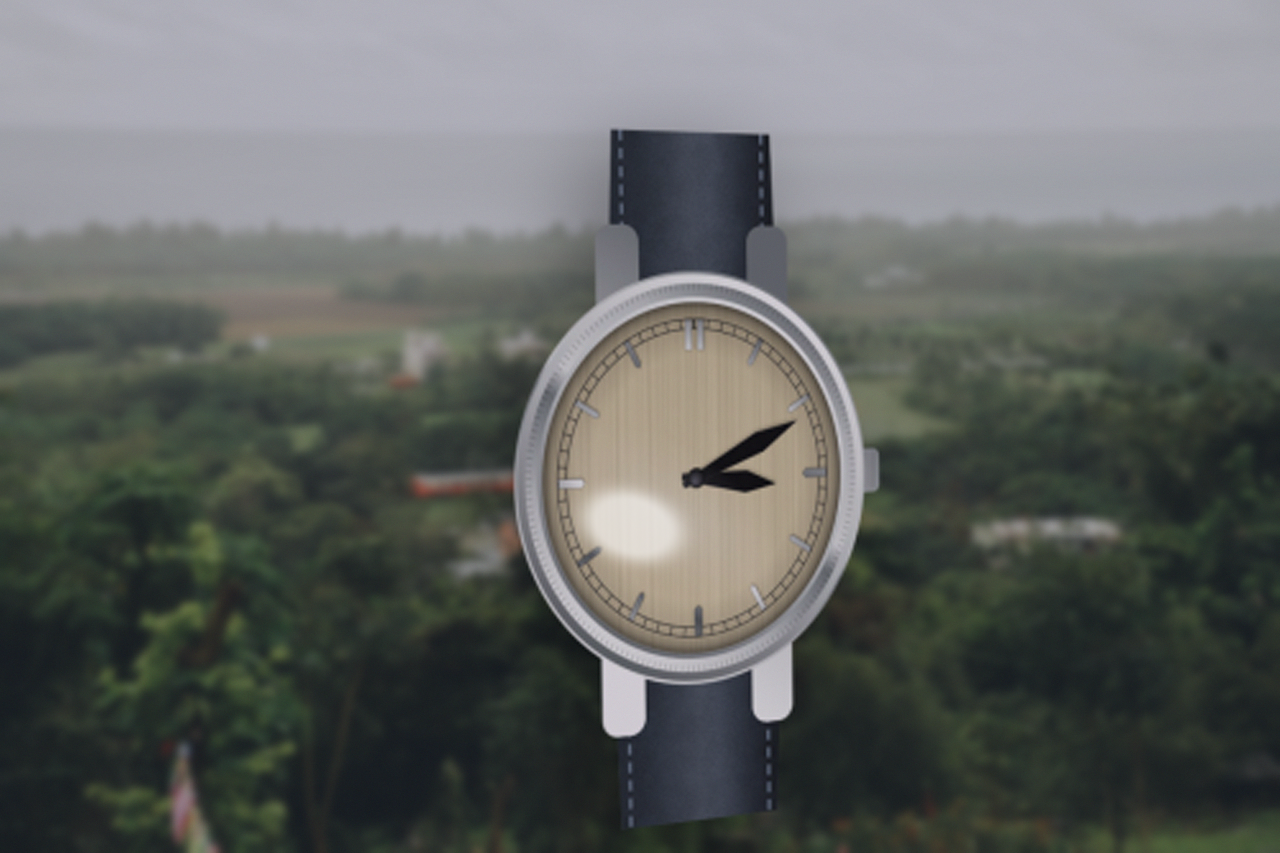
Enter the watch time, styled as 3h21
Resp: 3h11
